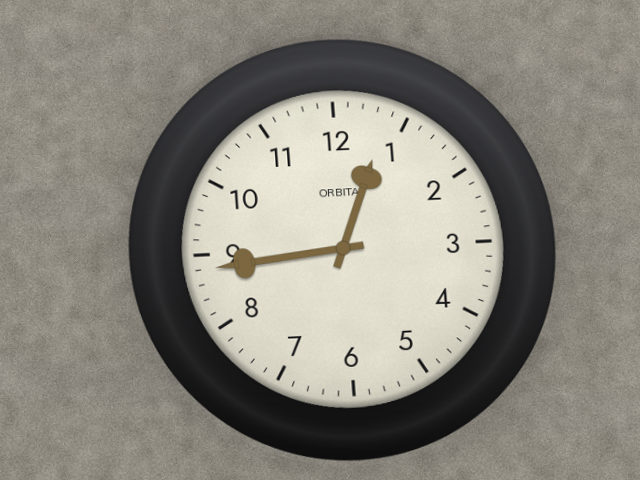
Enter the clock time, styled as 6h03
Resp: 12h44
